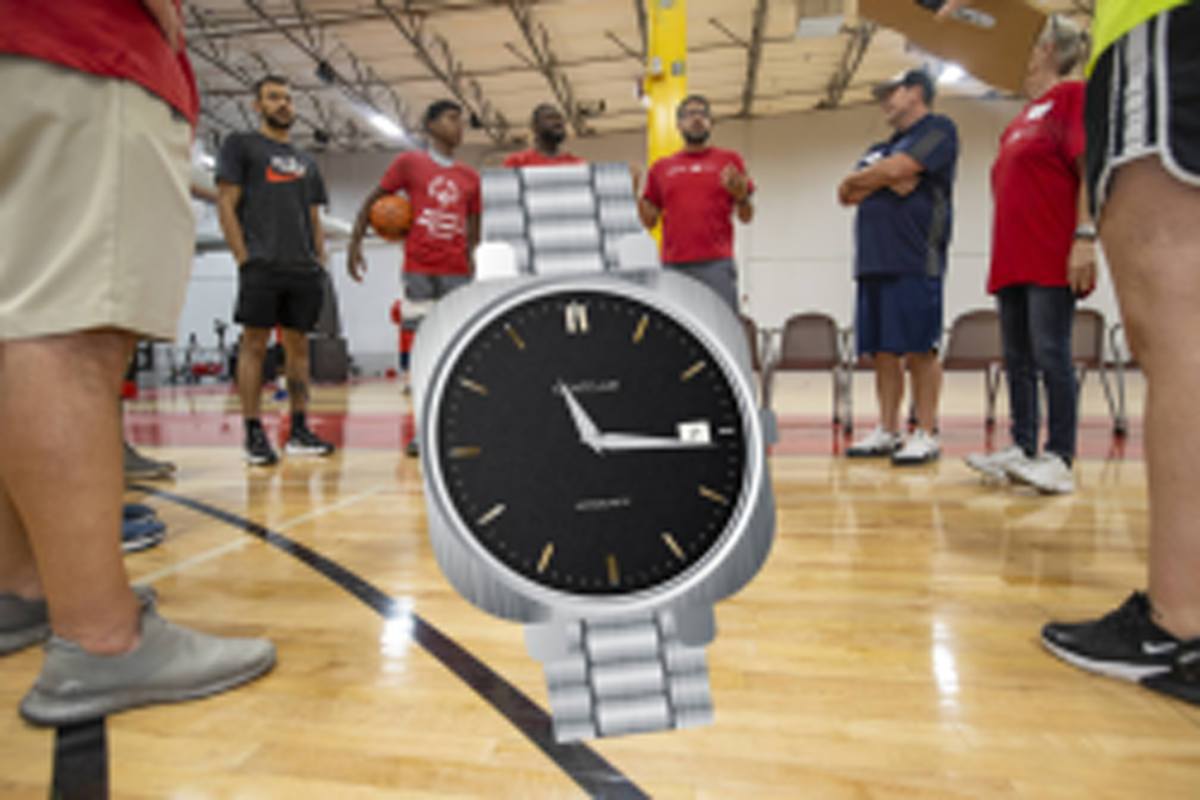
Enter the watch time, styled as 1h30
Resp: 11h16
